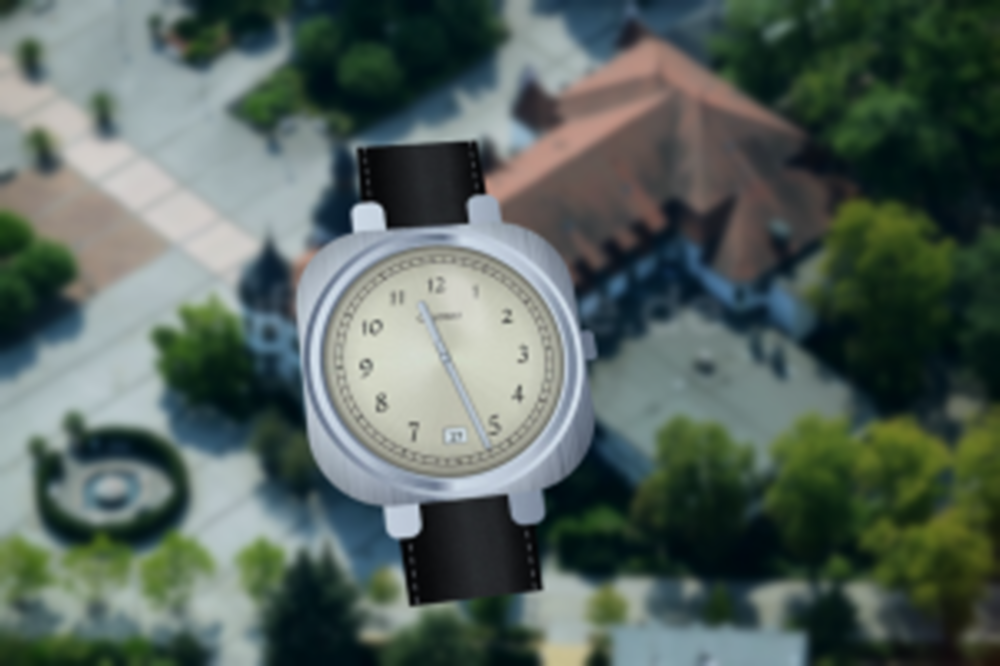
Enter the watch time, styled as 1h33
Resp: 11h27
